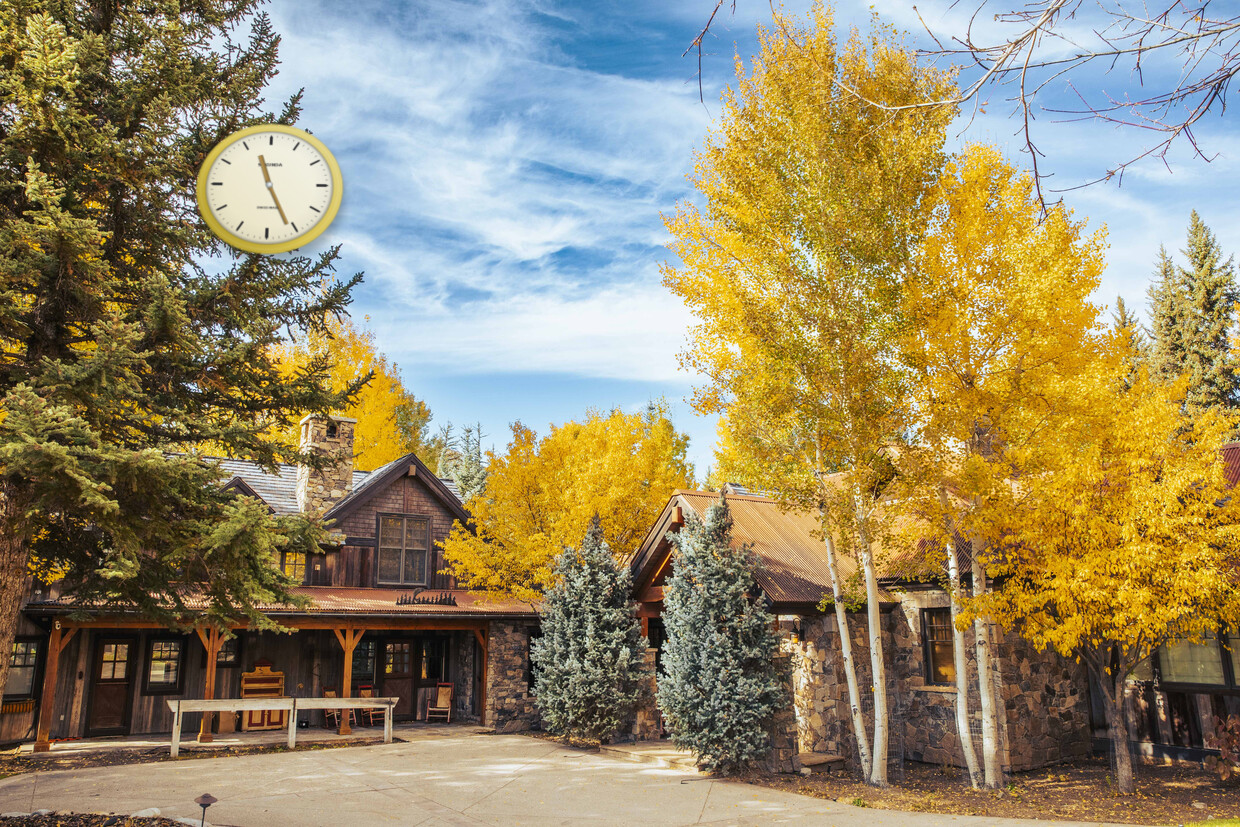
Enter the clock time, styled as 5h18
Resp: 11h26
